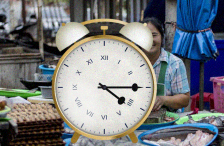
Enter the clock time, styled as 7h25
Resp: 4h15
